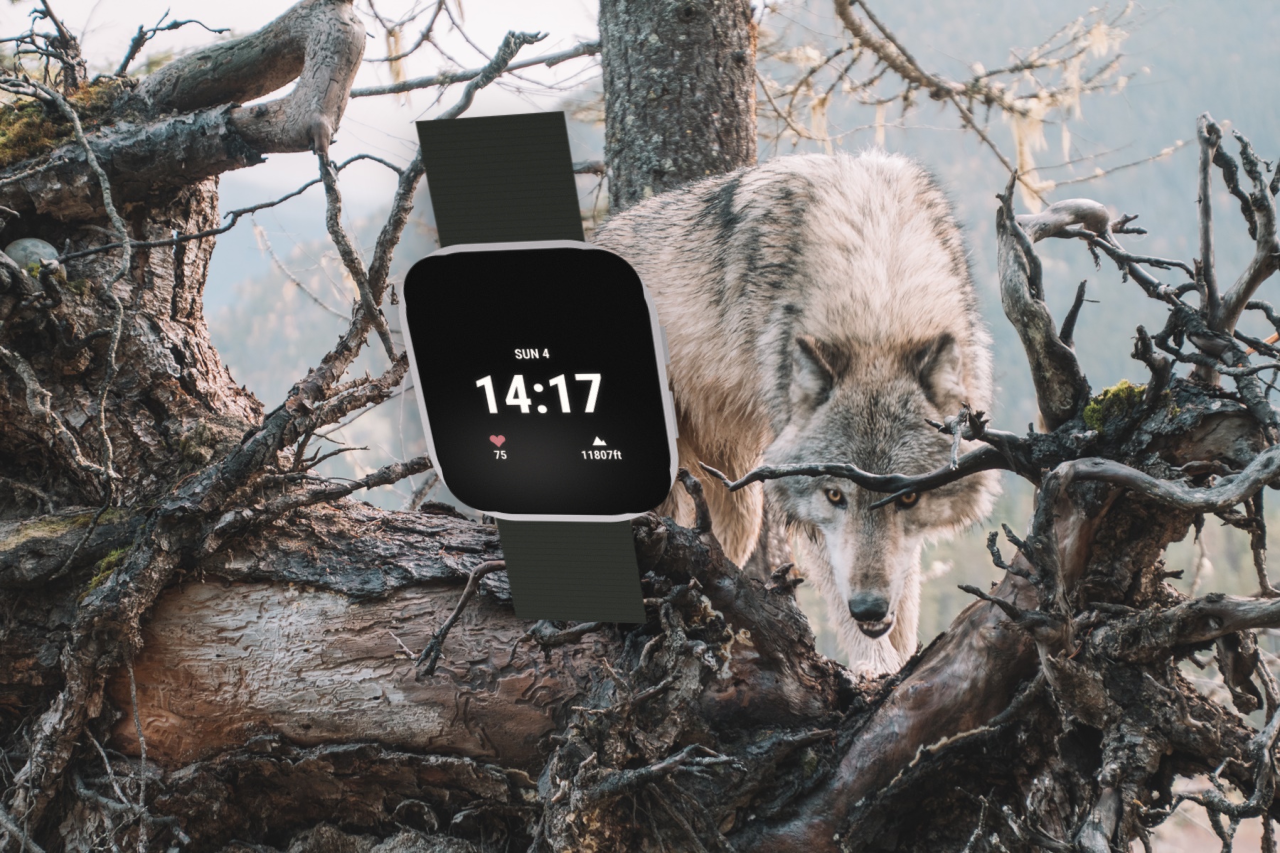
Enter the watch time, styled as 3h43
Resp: 14h17
